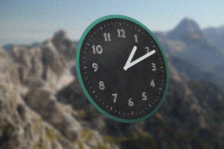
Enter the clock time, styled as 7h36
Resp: 1h11
